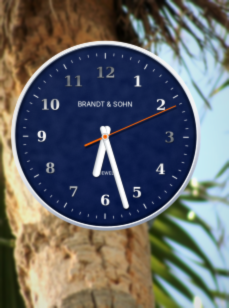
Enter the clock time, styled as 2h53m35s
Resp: 6h27m11s
